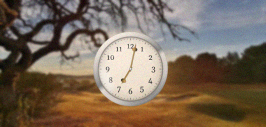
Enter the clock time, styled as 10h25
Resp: 7h02
